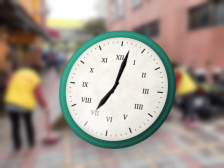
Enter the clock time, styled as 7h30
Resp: 7h02
